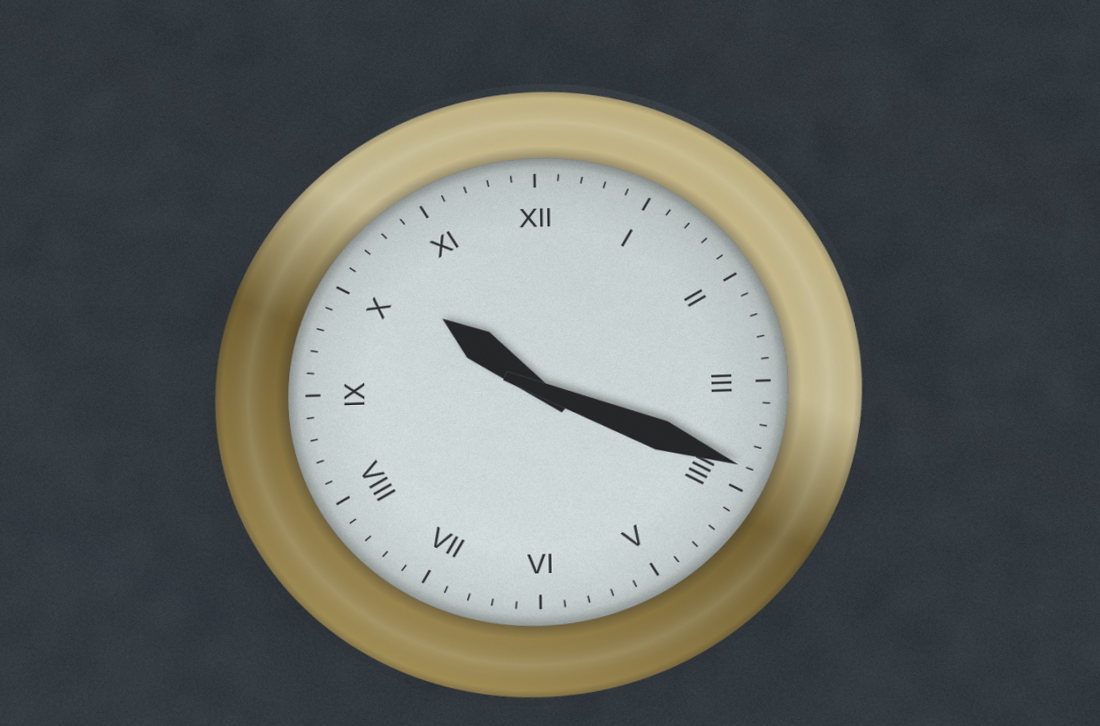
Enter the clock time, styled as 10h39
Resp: 10h19
